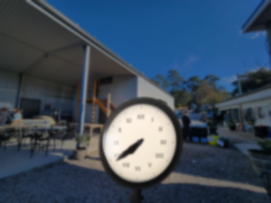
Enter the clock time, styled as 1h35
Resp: 7h39
